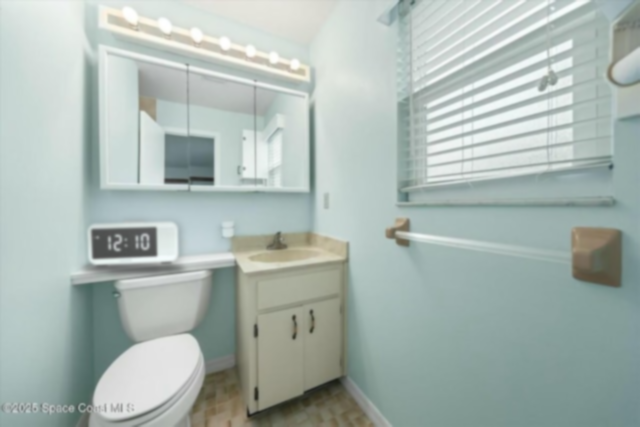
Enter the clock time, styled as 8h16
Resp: 12h10
